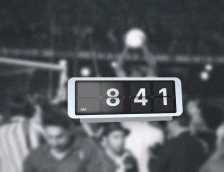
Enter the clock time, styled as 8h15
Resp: 8h41
